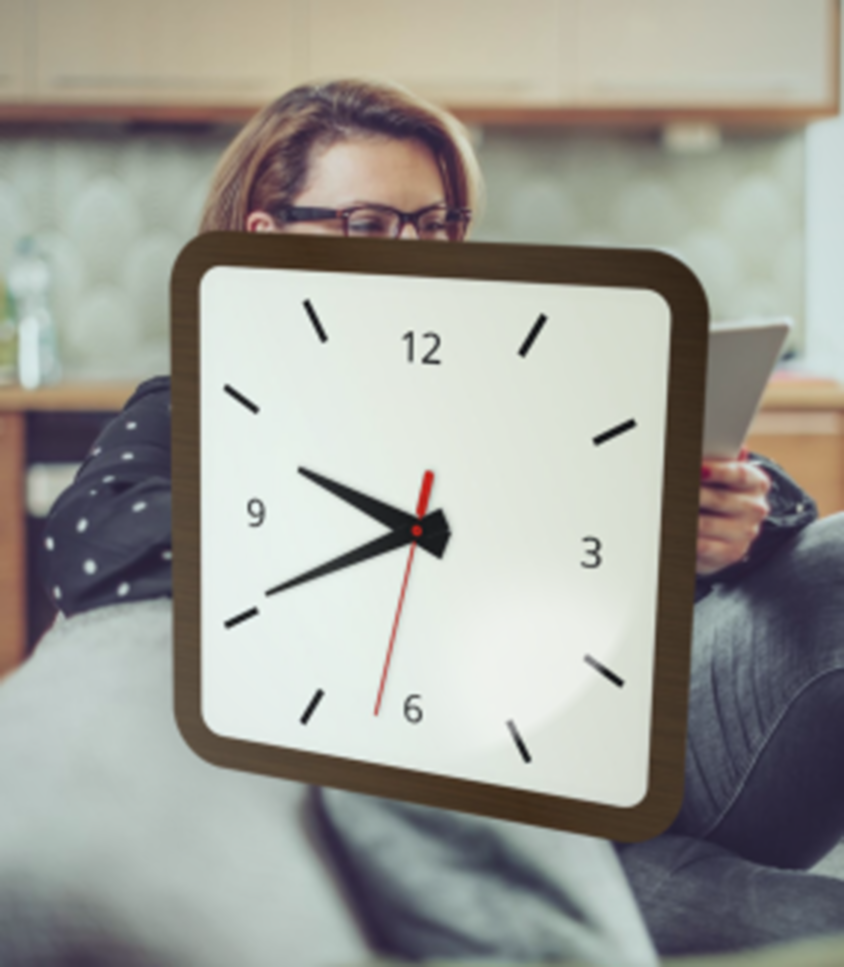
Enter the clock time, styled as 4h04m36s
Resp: 9h40m32s
